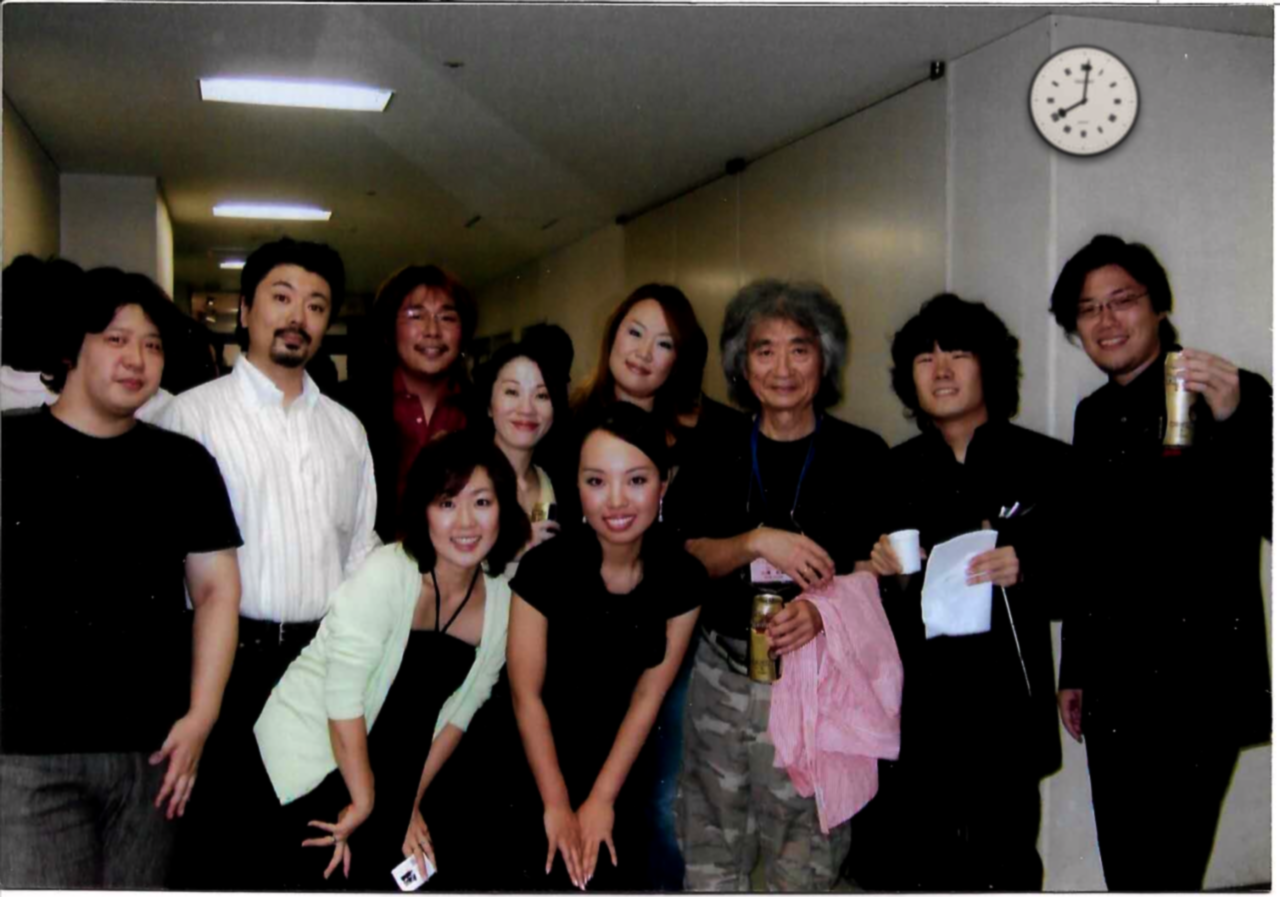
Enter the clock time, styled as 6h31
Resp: 8h01
